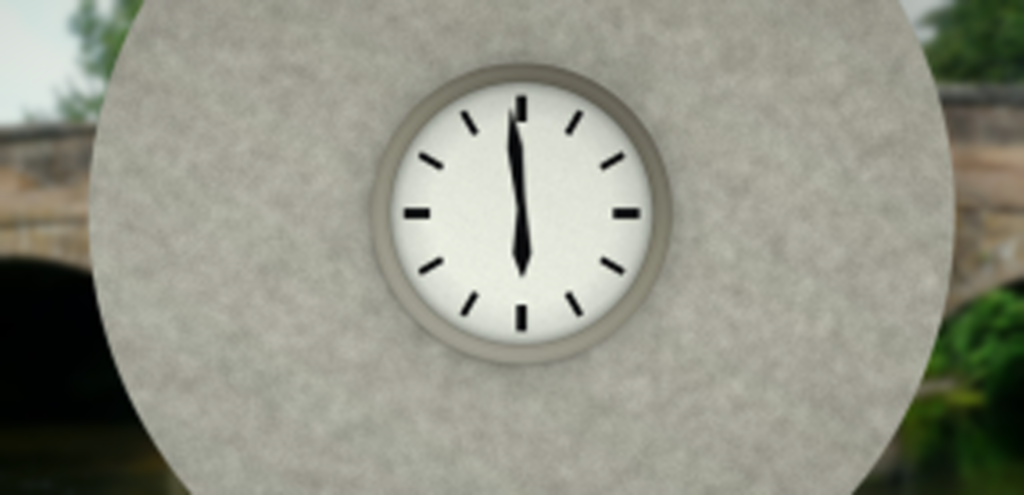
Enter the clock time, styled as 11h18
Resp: 5h59
